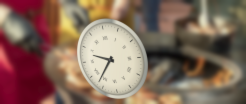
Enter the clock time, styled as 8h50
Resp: 9h37
